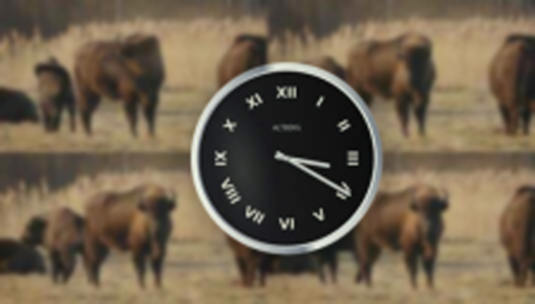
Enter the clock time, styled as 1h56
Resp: 3h20
